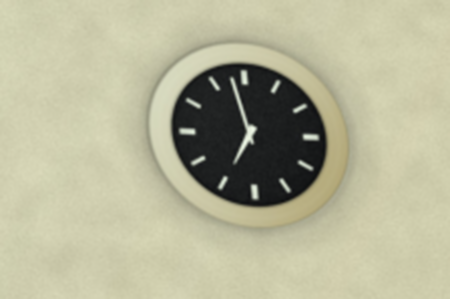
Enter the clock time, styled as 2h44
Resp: 6h58
